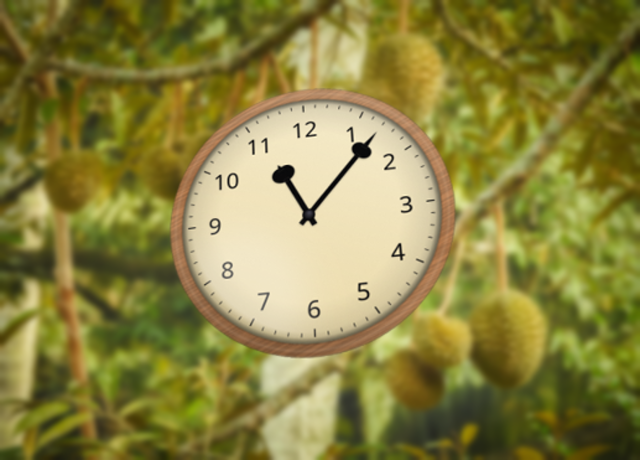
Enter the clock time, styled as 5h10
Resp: 11h07
